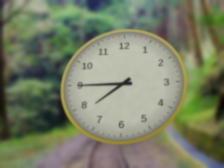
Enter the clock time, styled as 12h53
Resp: 7h45
